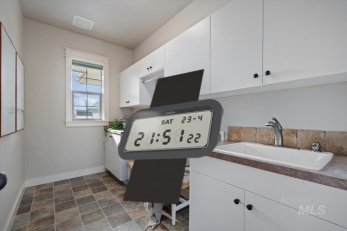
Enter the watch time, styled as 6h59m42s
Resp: 21h51m22s
